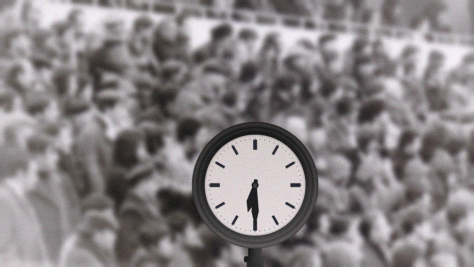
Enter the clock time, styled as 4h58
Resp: 6h30
